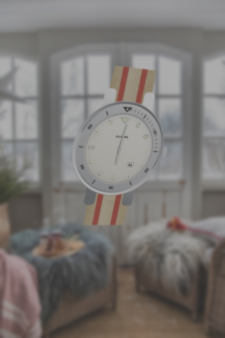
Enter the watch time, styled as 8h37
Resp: 6h01
